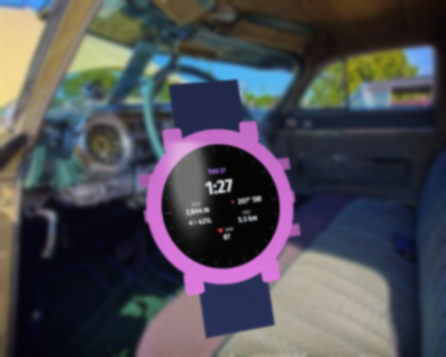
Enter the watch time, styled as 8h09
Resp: 1h27
